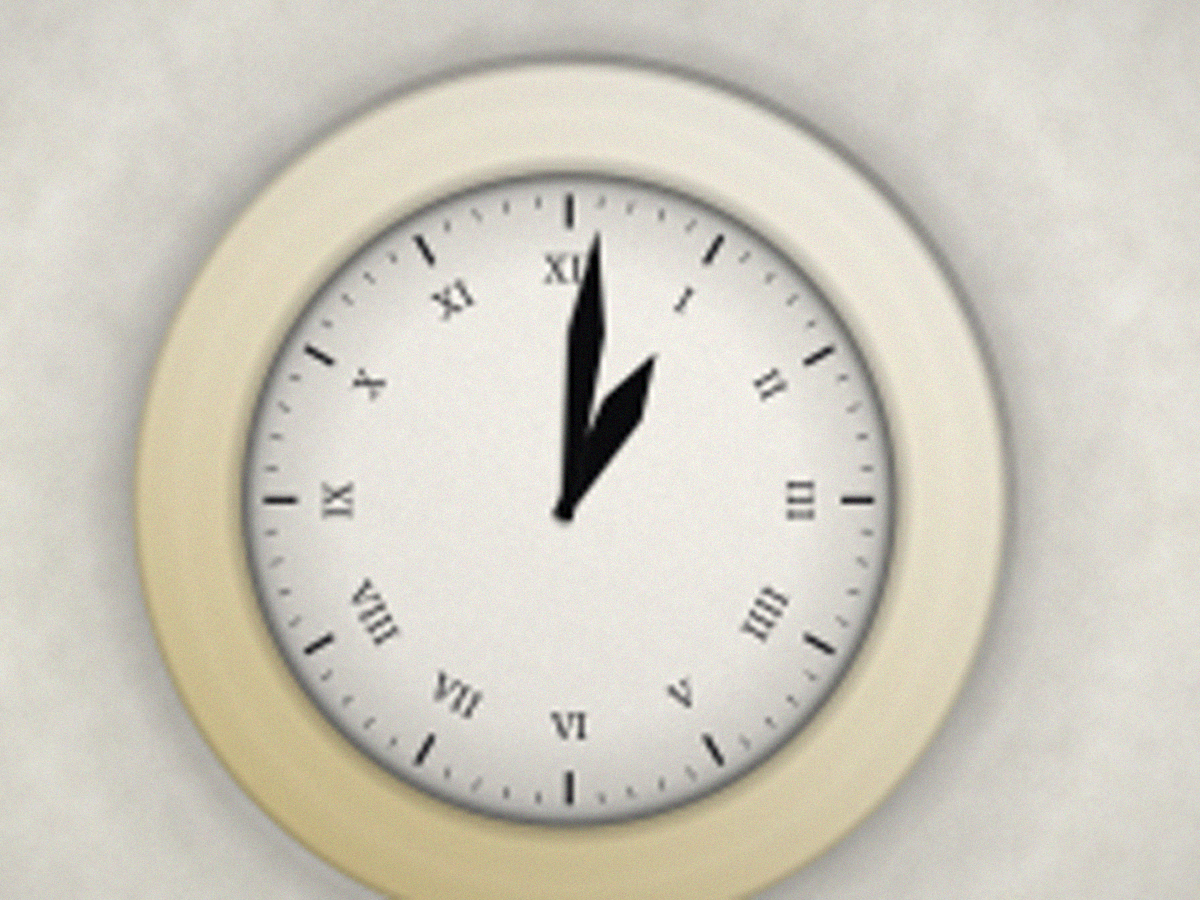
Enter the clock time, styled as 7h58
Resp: 1h01
